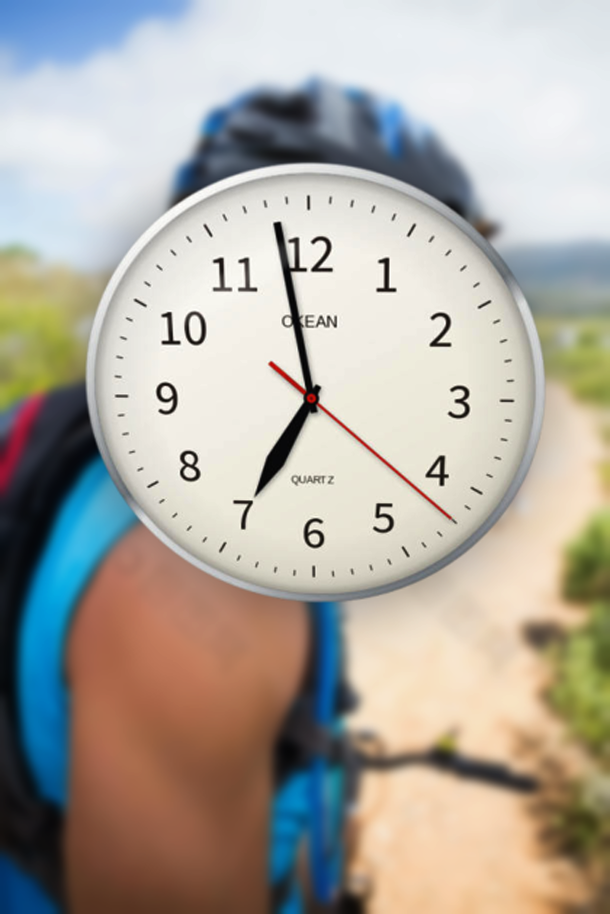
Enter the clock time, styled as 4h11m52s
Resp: 6h58m22s
